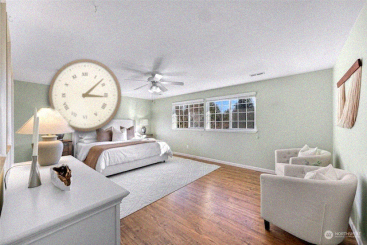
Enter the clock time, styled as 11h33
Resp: 3h08
